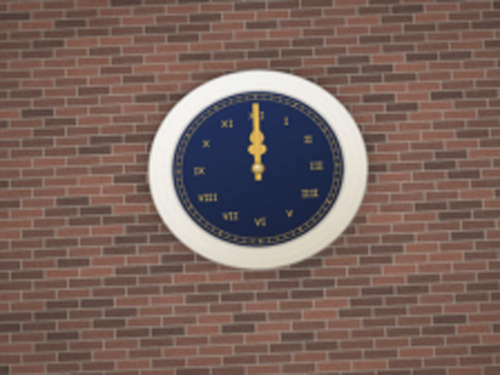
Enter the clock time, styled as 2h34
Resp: 12h00
